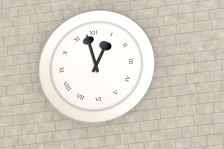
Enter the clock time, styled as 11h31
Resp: 12h58
